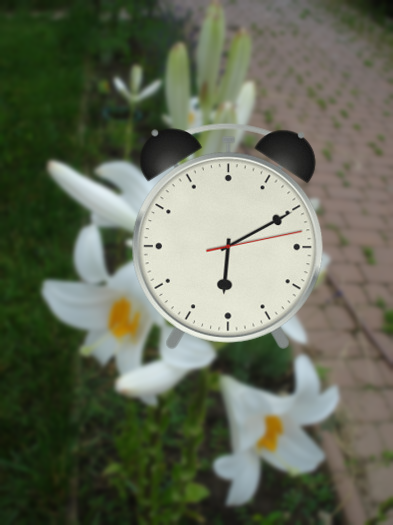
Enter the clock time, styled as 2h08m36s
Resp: 6h10m13s
